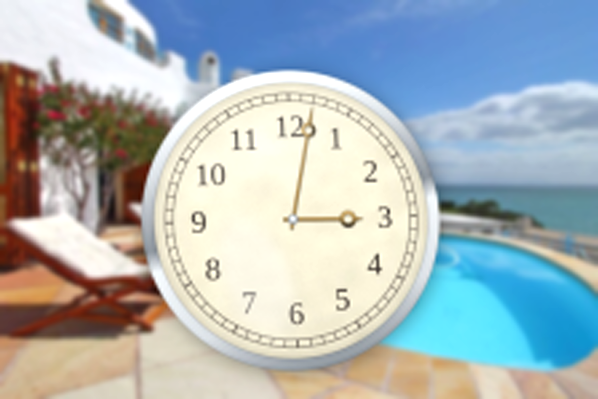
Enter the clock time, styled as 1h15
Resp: 3h02
